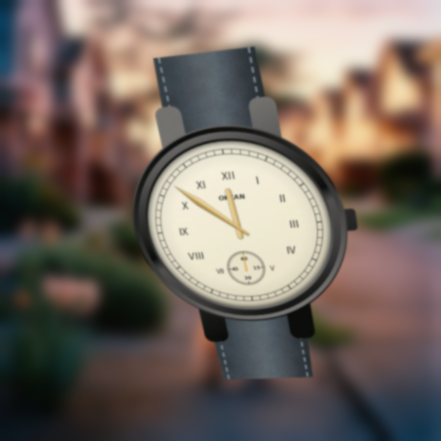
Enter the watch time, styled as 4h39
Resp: 11h52
